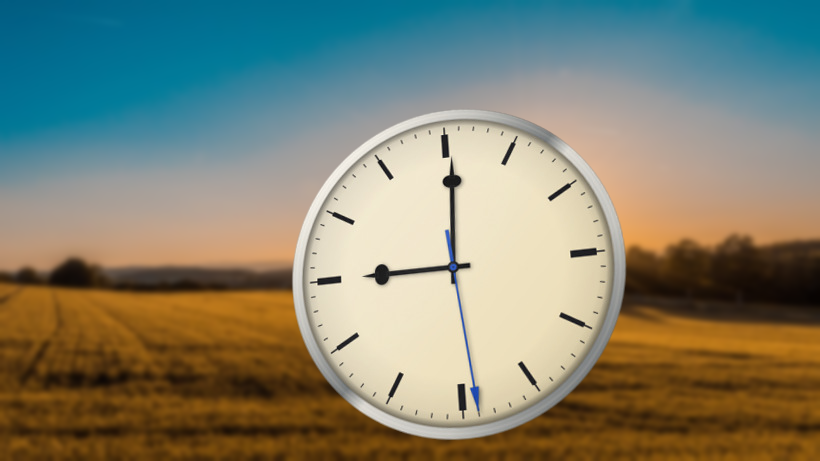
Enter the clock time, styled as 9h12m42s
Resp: 9h00m29s
